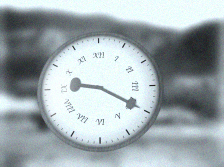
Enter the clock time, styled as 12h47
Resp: 9h20
